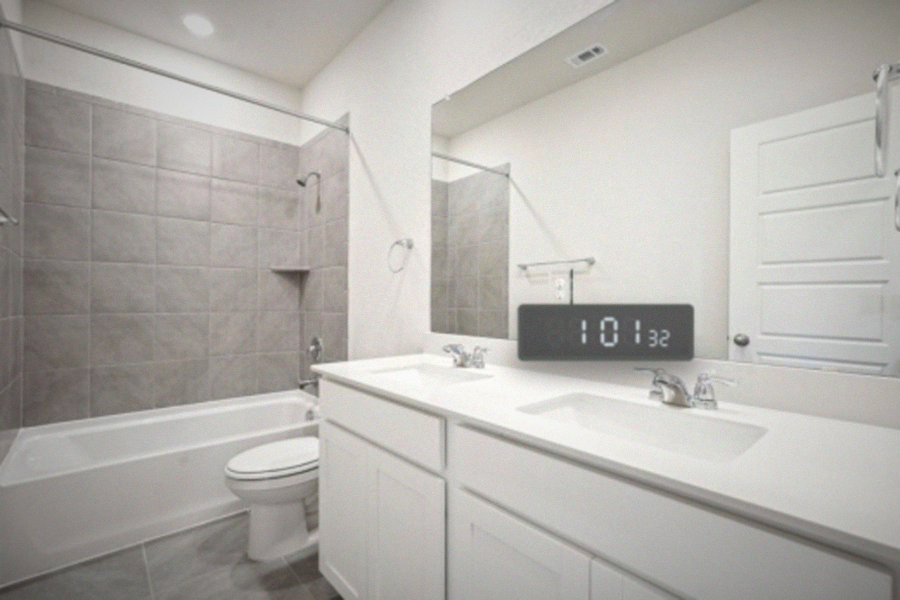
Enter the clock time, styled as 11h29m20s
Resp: 1h01m32s
